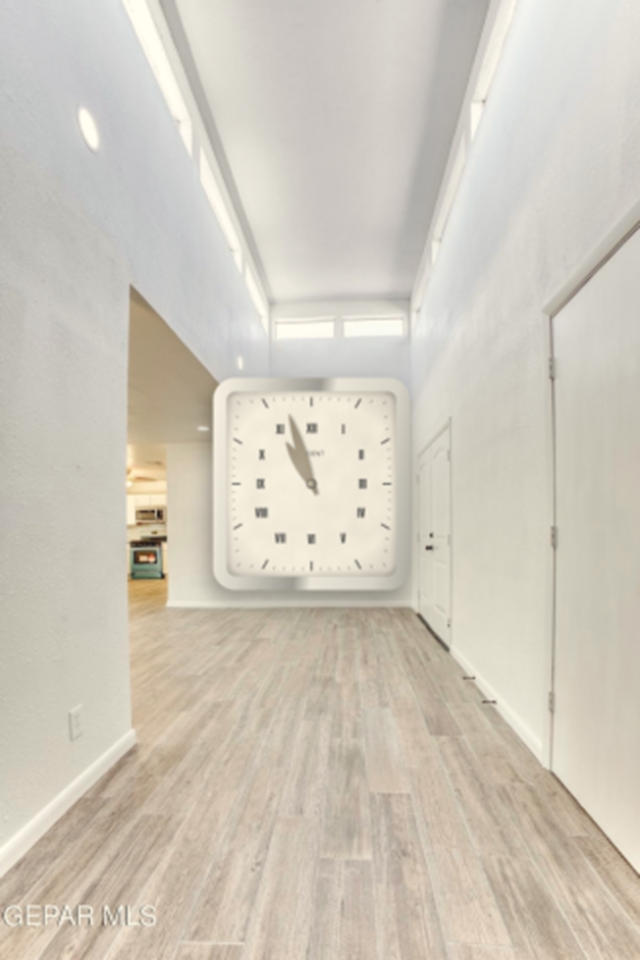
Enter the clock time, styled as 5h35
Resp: 10h57
